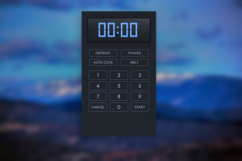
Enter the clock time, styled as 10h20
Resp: 0h00
